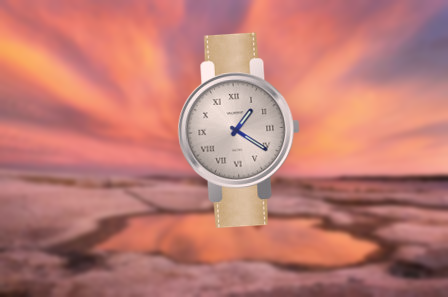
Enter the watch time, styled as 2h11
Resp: 1h21
